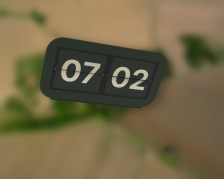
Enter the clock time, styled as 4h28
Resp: 7h02
